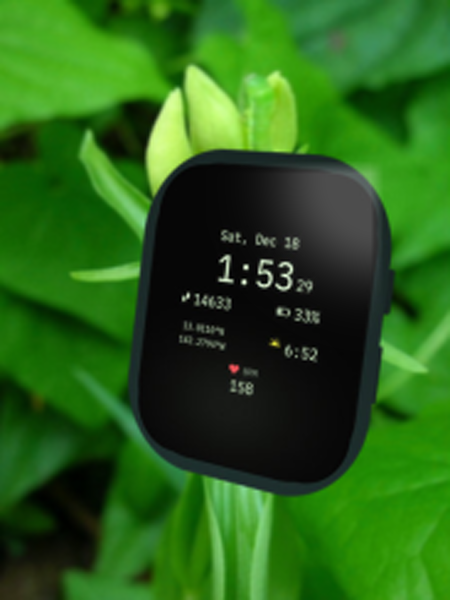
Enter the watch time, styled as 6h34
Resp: 1h53
